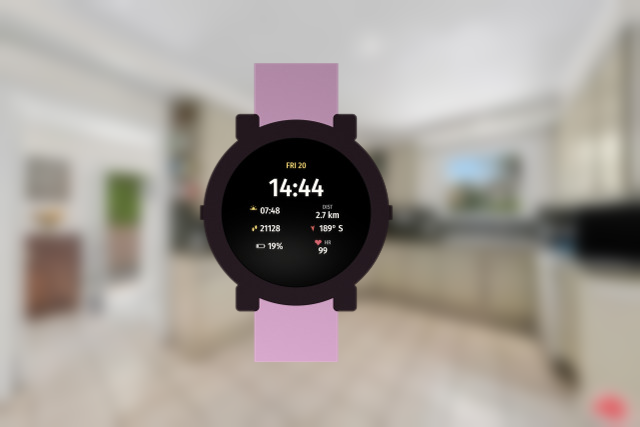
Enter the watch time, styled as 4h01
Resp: 14h44
